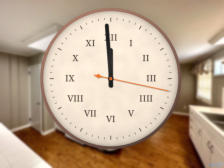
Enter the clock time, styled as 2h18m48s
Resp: 11h59m17s
